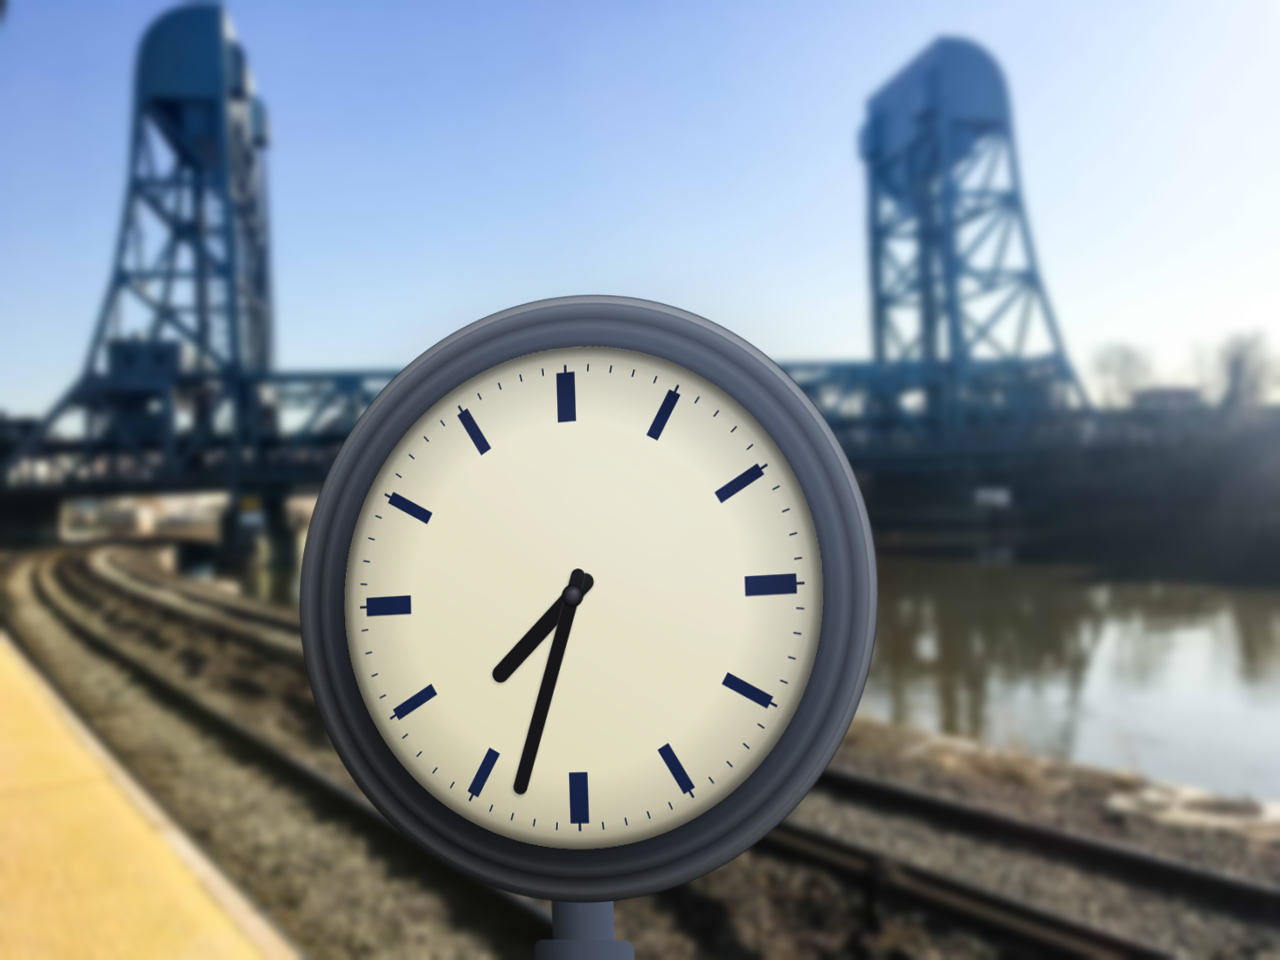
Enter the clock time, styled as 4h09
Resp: 7h33
